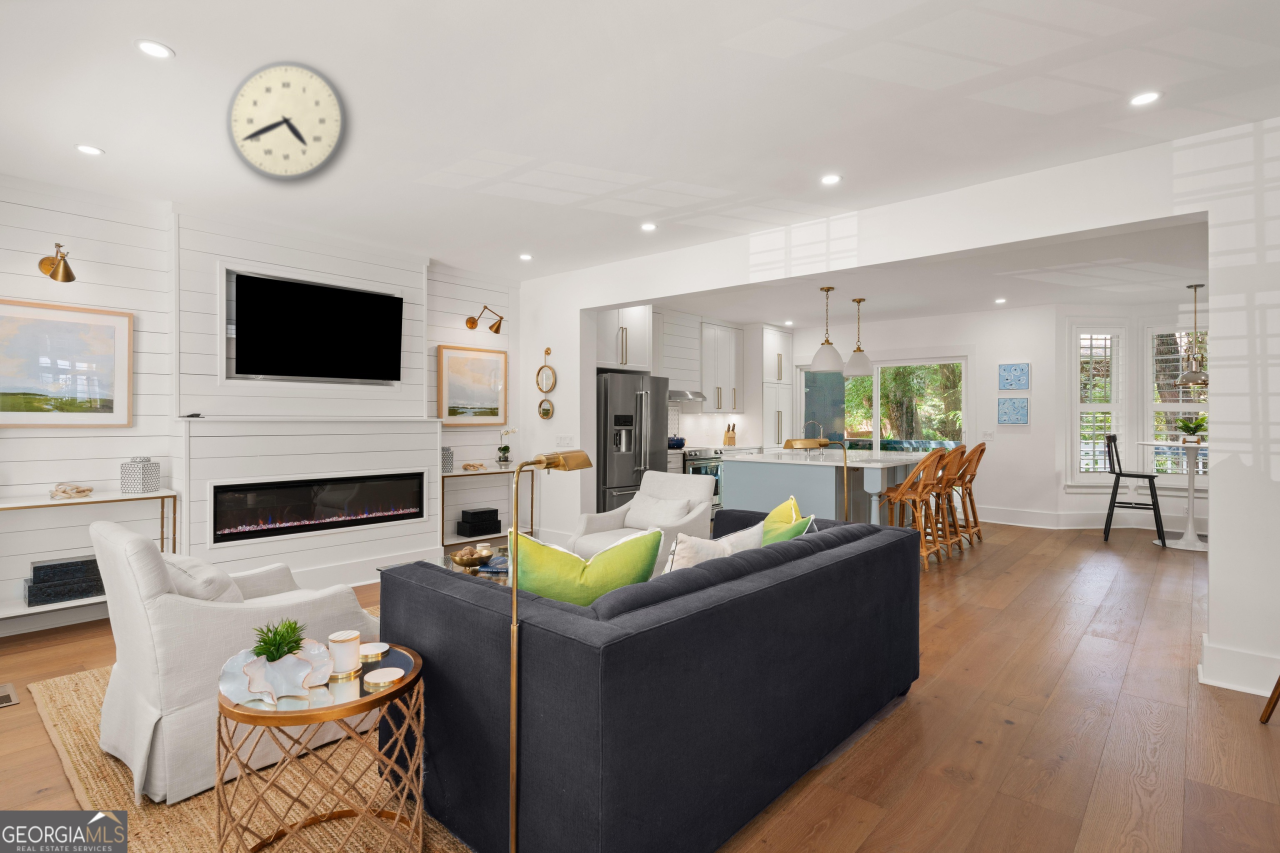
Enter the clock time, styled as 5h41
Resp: 4h41
